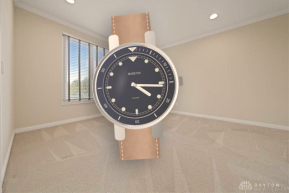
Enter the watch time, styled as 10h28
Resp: 4h16
